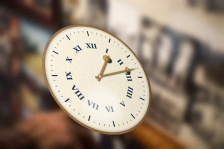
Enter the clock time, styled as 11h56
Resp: 1h13
